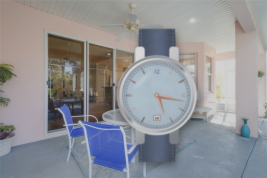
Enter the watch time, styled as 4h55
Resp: 5h17
